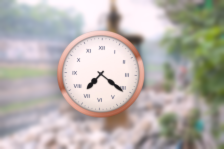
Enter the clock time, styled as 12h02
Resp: 7h21
